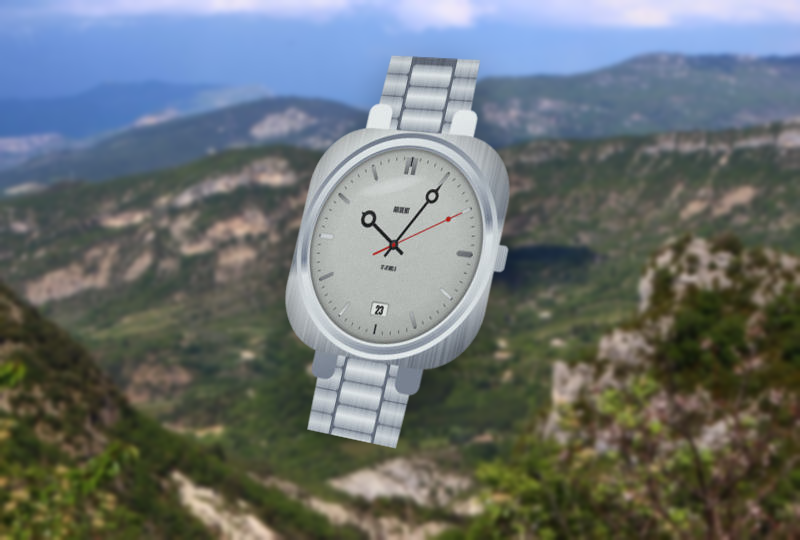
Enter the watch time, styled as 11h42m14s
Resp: 10h05m10s
